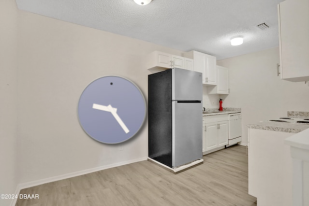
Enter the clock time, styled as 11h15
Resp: 9h24
